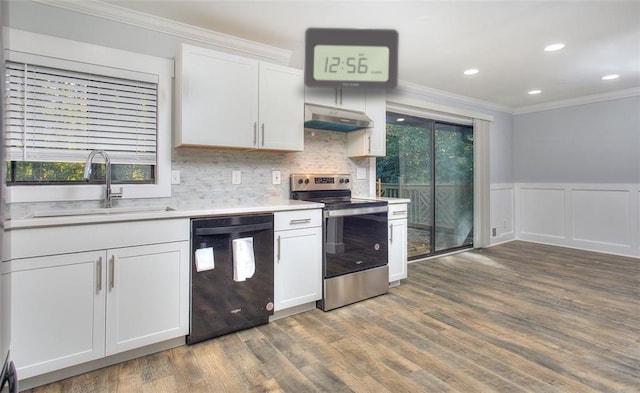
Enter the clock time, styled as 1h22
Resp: 12h56
